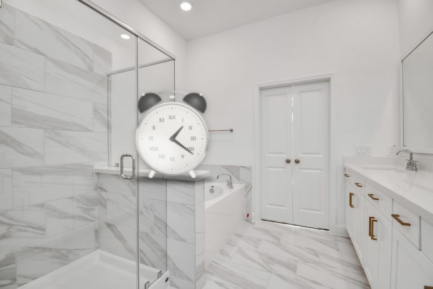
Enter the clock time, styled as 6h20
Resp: 1h21
